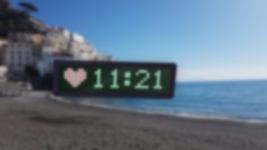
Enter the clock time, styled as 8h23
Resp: 11h21
